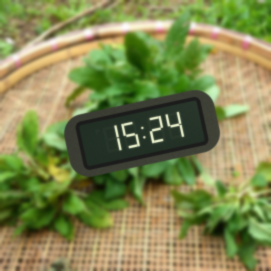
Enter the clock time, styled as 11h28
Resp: 15h24
